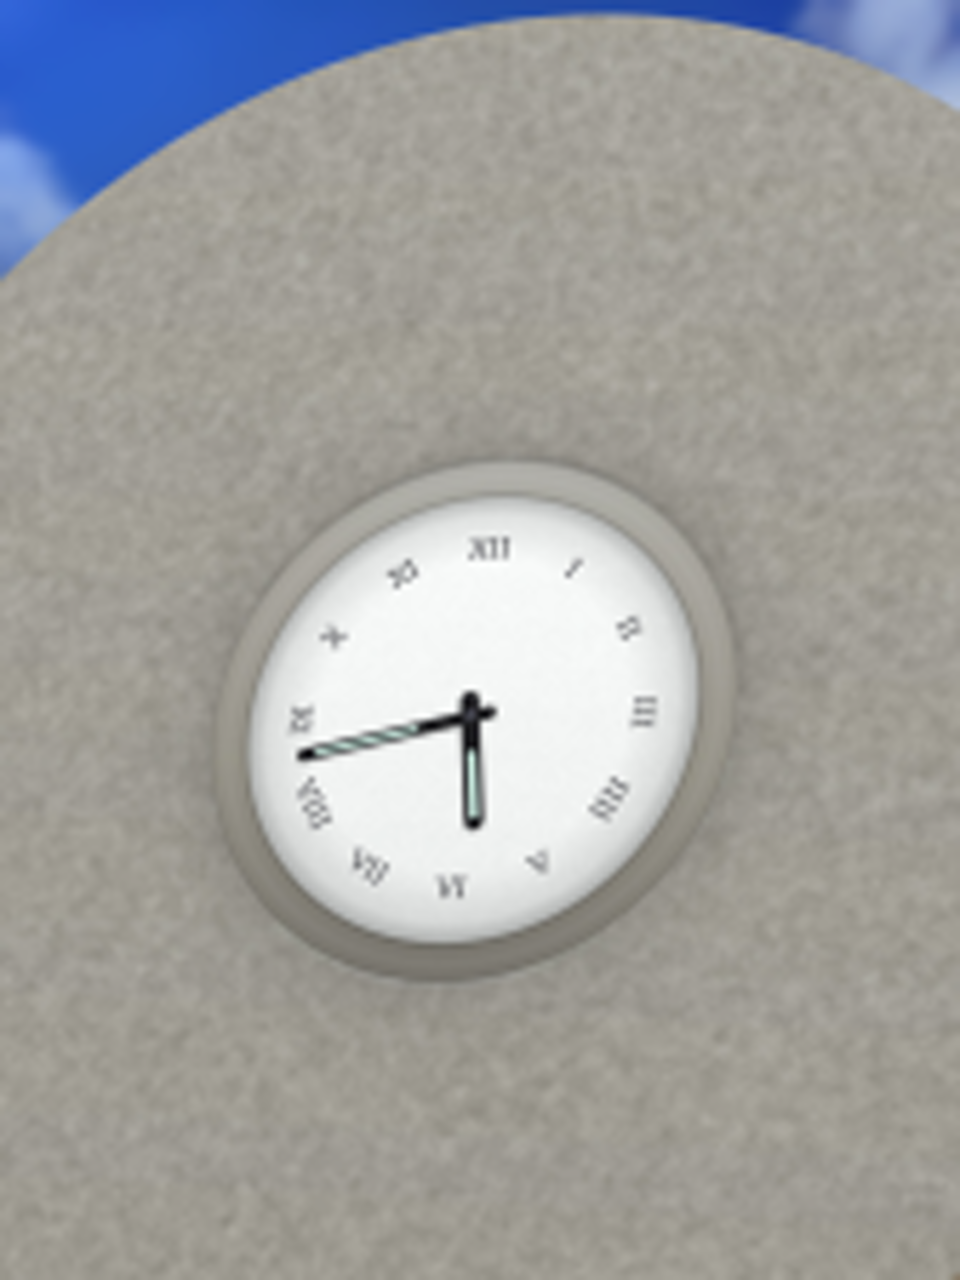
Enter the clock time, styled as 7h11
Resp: 5h43
